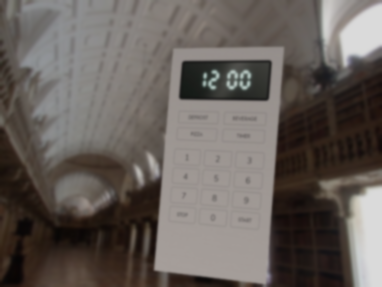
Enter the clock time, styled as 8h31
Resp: 12h00
